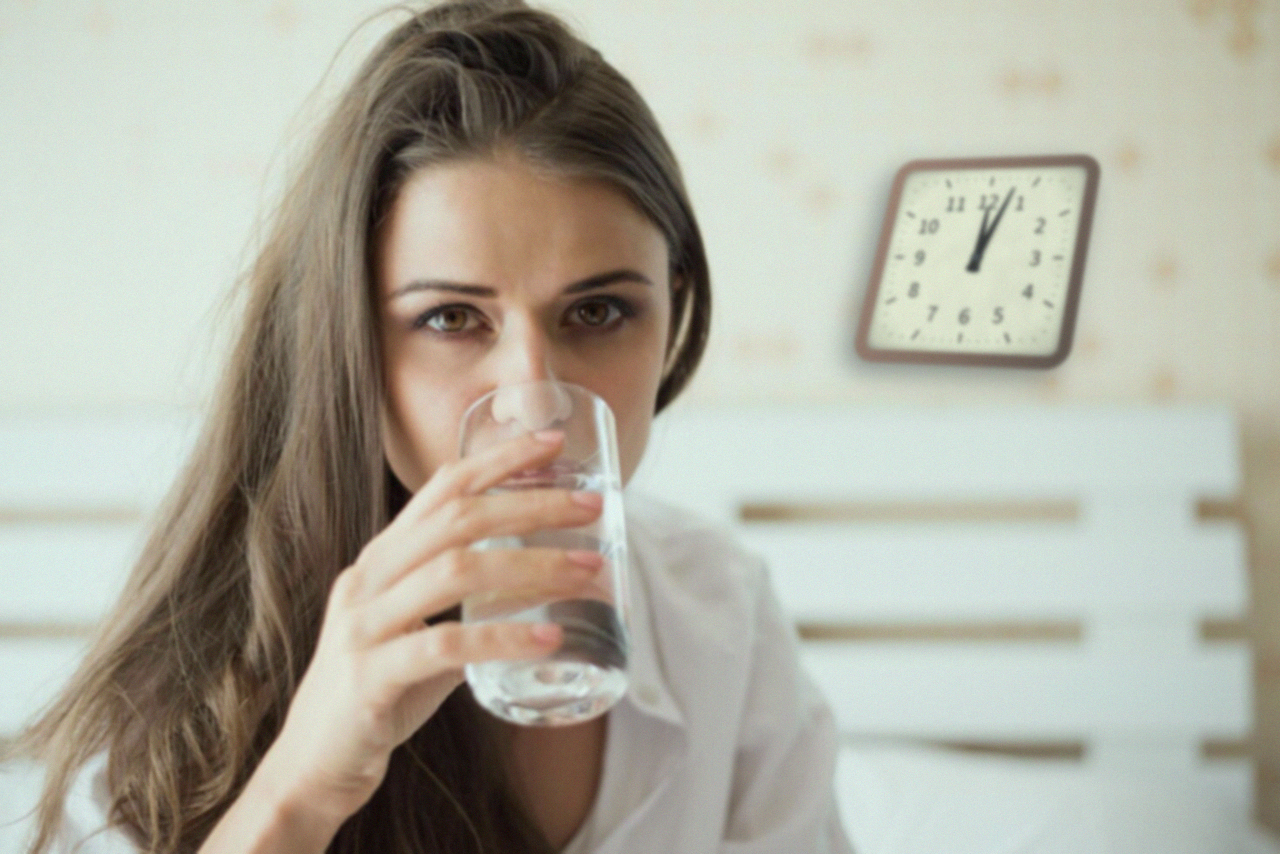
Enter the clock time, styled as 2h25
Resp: 12h03
